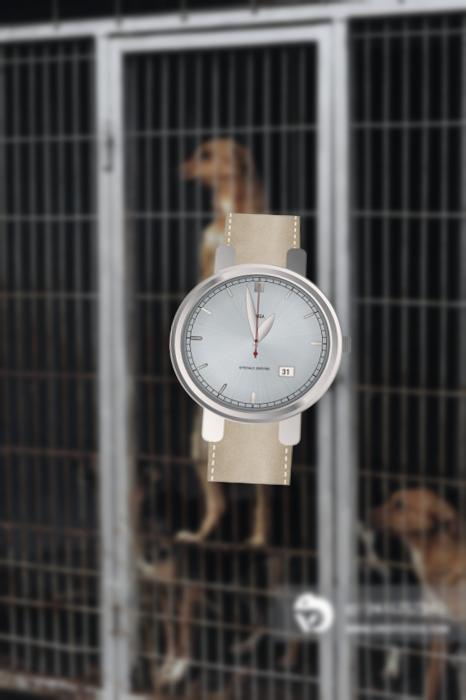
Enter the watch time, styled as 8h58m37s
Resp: 12h58m00s
